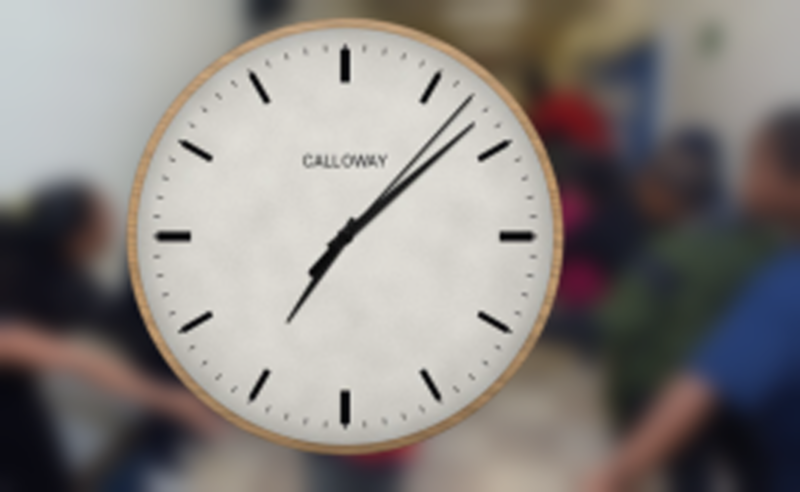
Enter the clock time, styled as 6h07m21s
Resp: 7h08m07s
